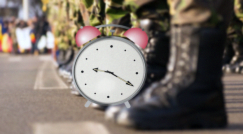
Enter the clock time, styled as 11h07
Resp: 9h20
